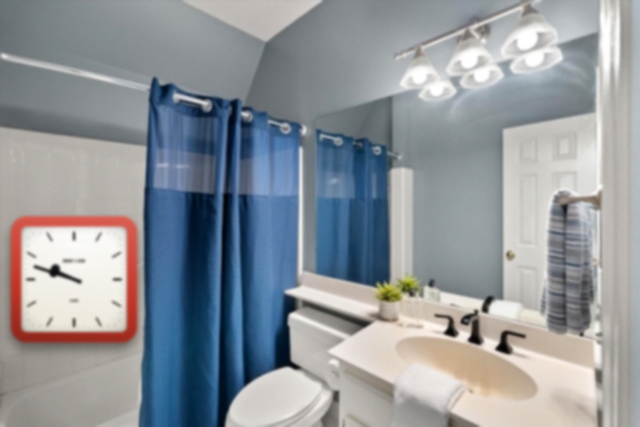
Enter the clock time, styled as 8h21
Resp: 9h48
